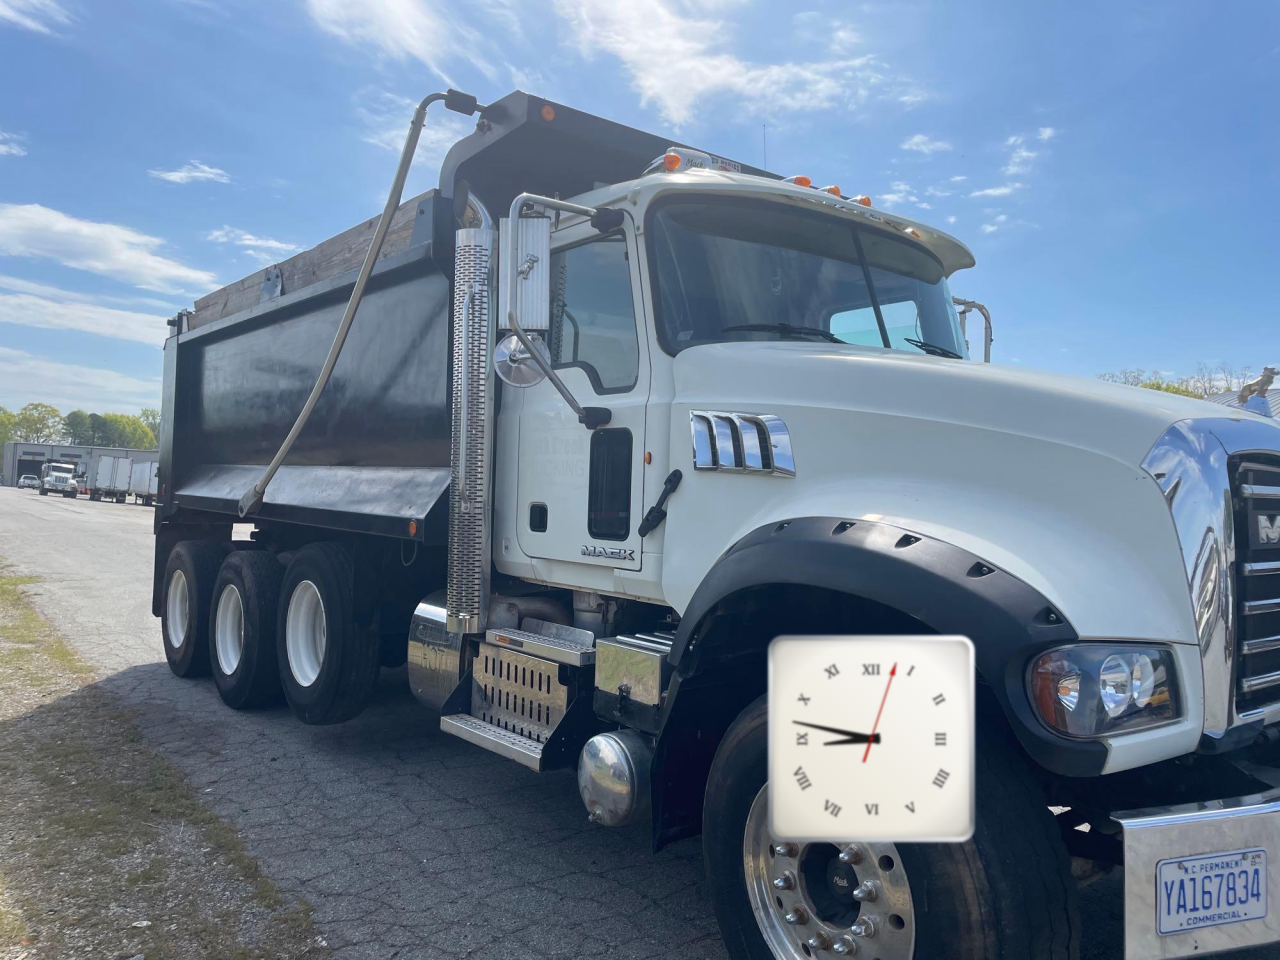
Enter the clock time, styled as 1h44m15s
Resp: 8h47m03s
